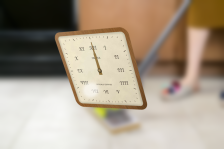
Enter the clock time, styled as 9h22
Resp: 12h00
